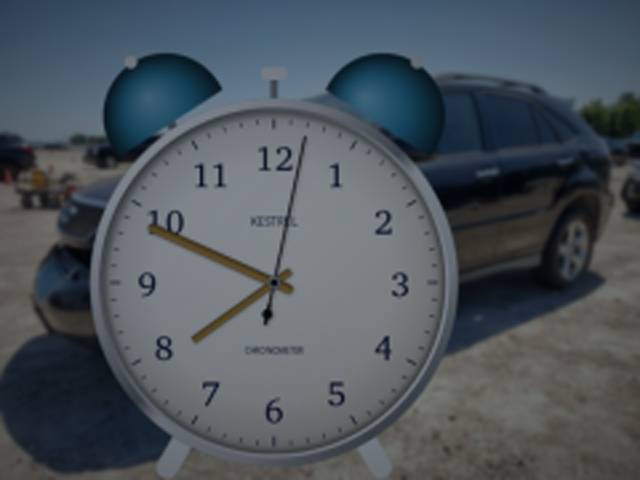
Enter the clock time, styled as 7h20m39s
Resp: 7h49m02s
